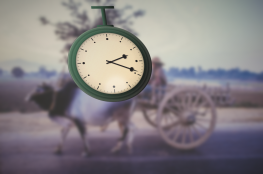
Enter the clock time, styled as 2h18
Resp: 2h19
